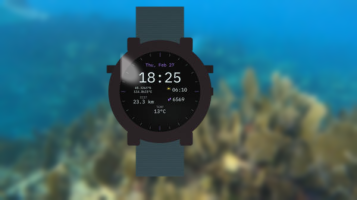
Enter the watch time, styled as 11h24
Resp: 18h25
